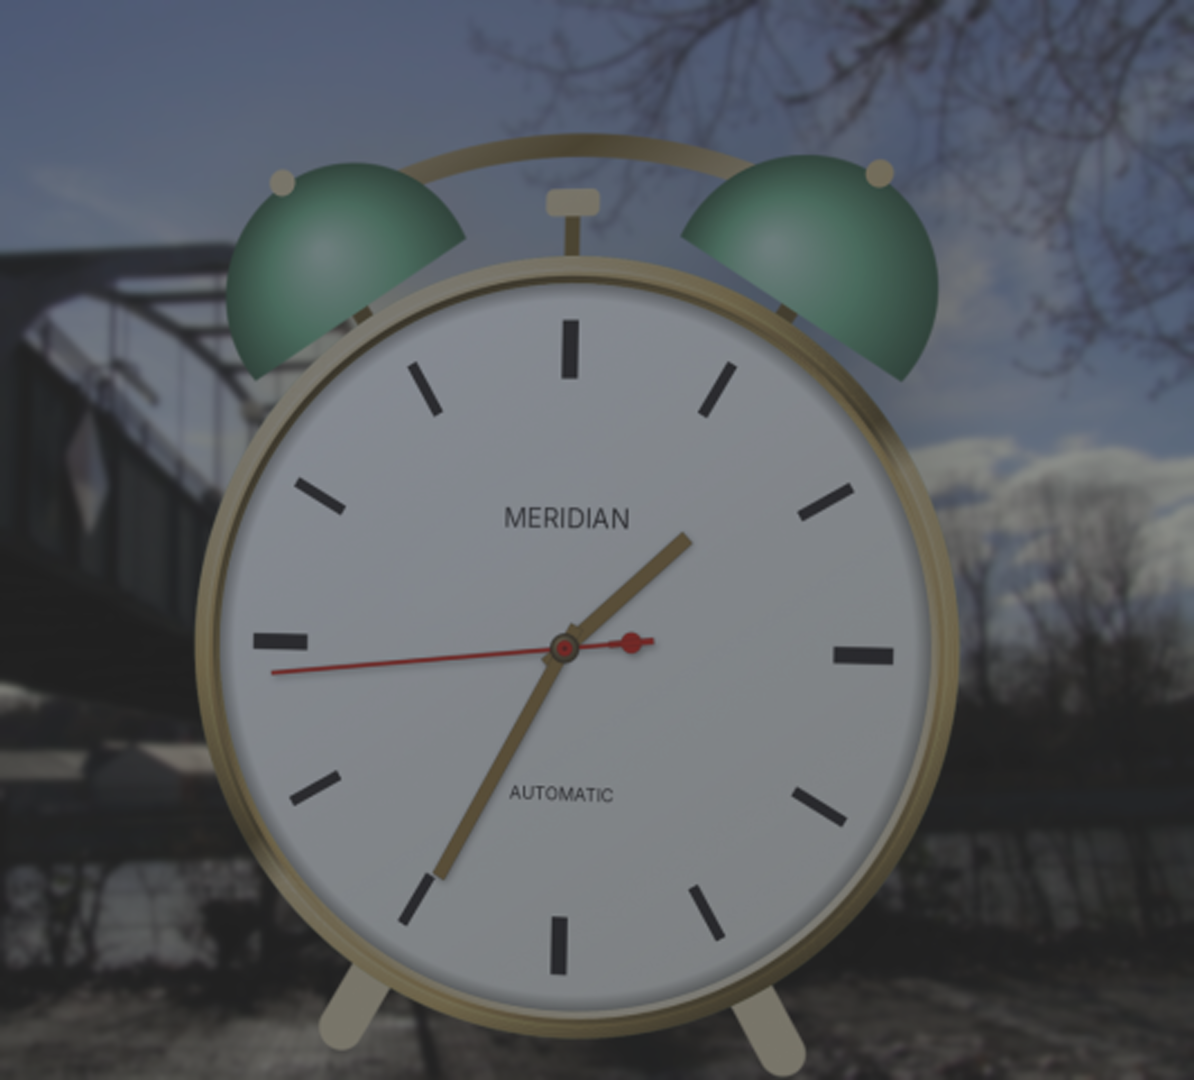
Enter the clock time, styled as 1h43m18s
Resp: 1h34m44s
